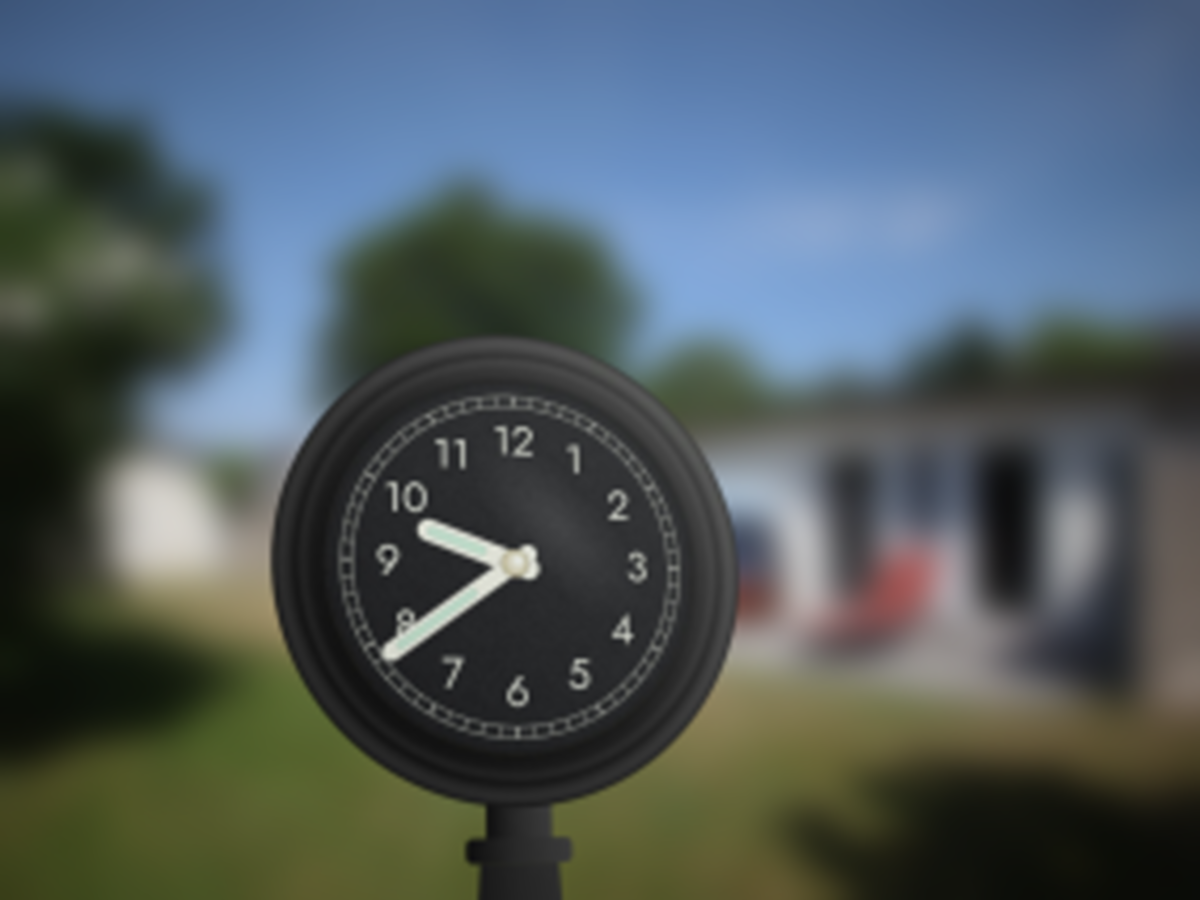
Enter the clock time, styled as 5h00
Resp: 9h39
